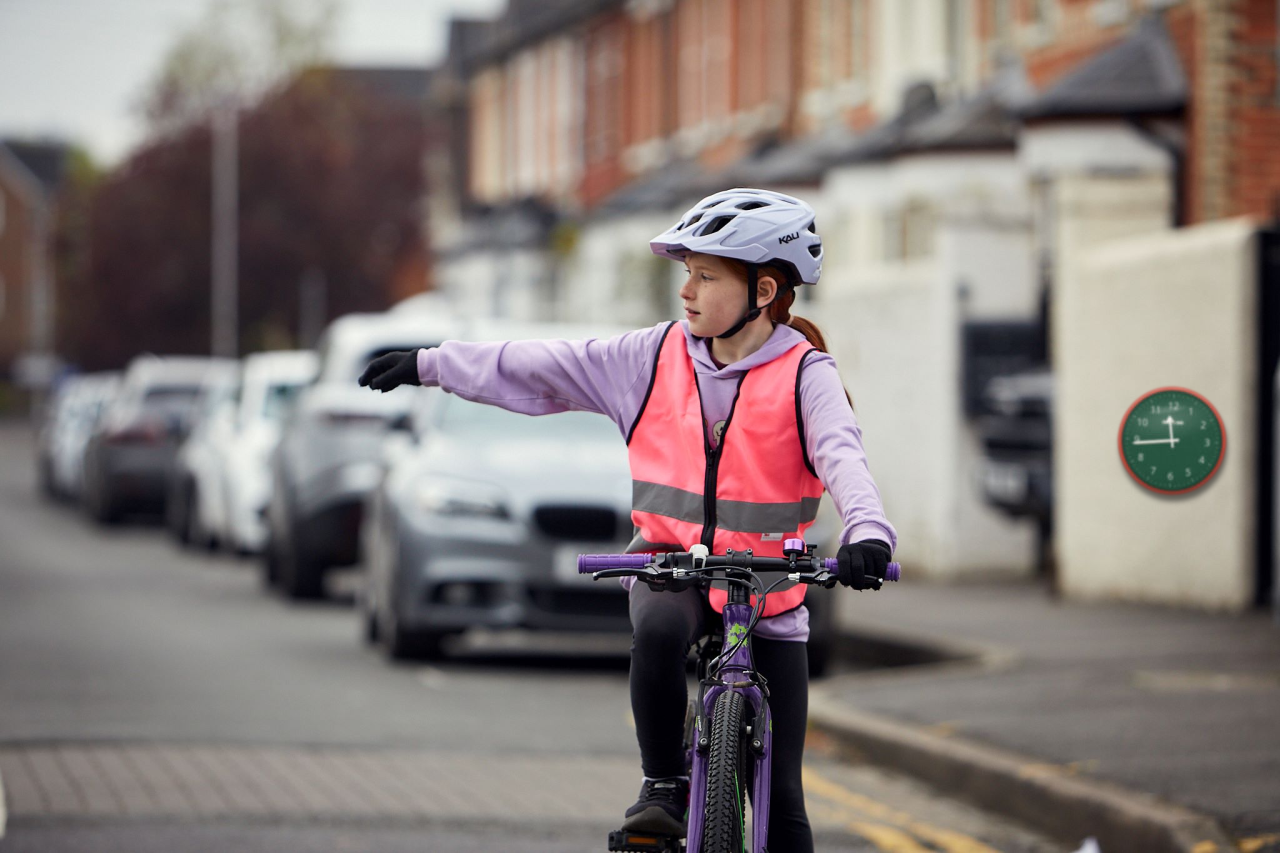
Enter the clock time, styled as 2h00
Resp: 11h44
